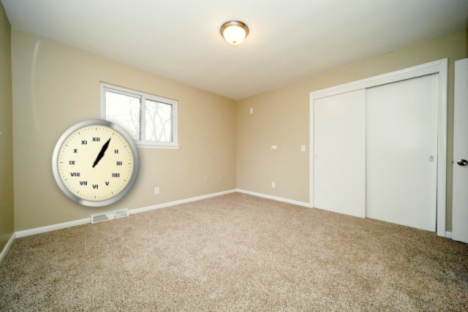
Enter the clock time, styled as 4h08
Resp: 1h05
